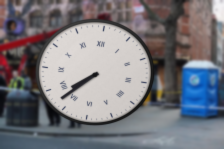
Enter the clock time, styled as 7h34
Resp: 7h37
